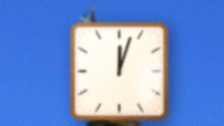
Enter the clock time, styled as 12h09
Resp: 12h03
